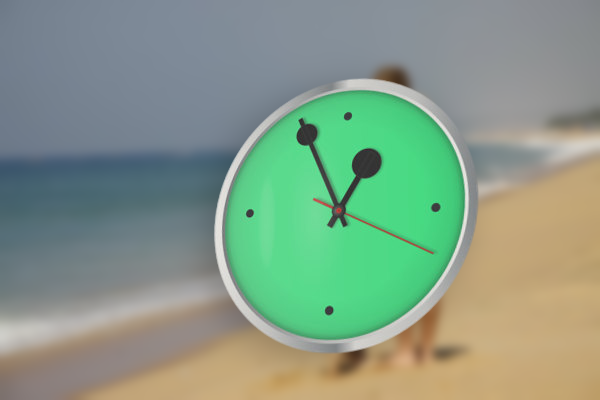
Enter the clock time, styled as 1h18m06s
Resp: 12h55m19s
